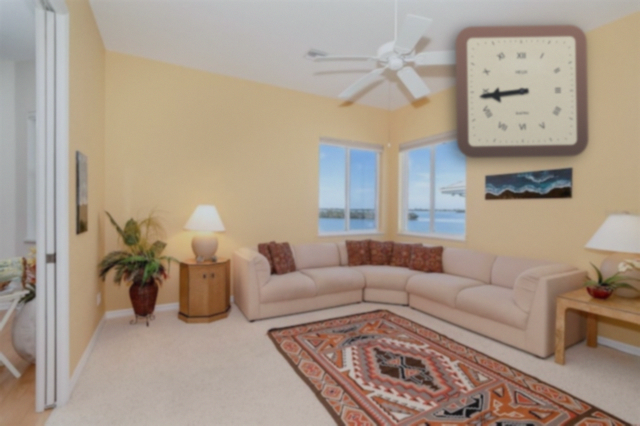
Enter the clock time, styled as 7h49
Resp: 8h44
